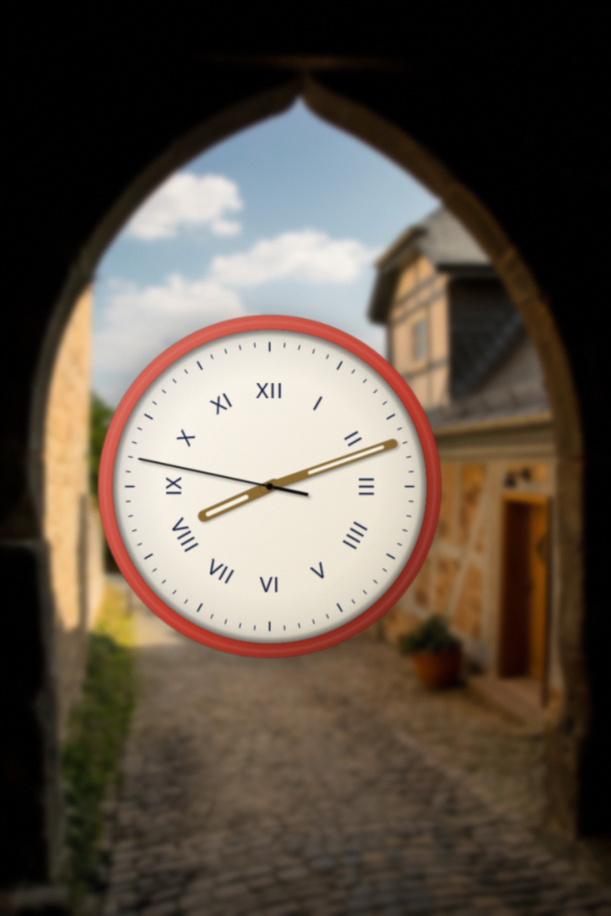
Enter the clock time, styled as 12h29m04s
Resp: 8h11m47s
